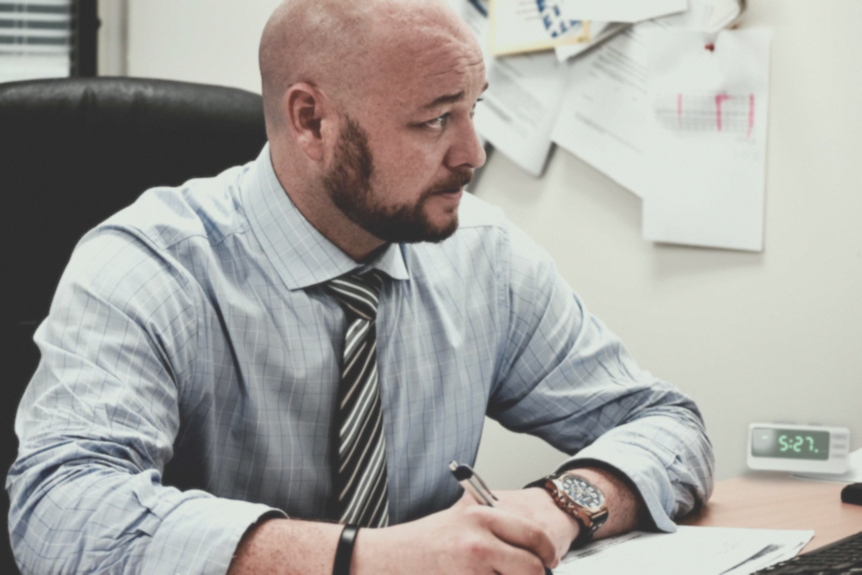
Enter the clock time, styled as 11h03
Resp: 5h27
